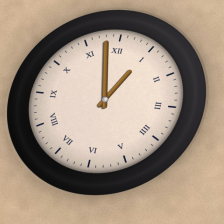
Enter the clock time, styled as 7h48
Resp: 12h58
